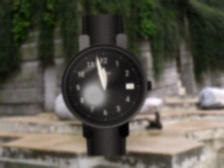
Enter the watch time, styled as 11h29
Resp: 11h58
